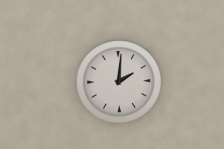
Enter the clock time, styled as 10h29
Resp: 2h01
